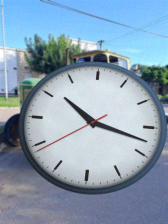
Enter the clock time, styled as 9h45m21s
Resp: 10h17m39s
